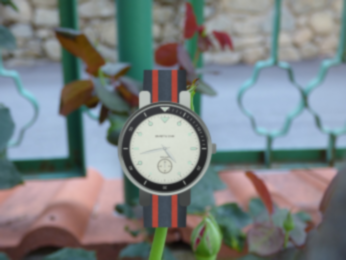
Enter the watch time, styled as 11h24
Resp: 4h43
